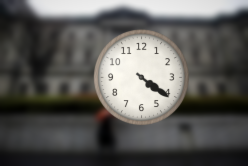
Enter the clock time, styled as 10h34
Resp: 4h21
